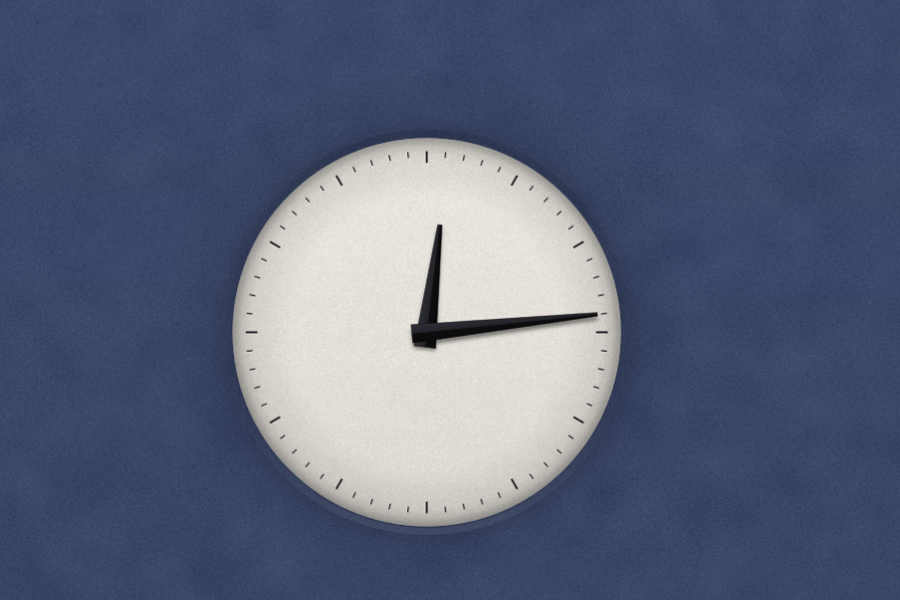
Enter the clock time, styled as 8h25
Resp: 12h14
